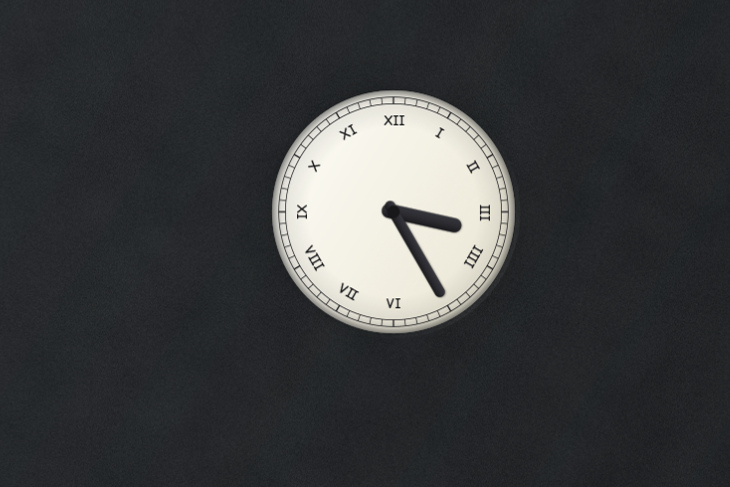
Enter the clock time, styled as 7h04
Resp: 3h25
